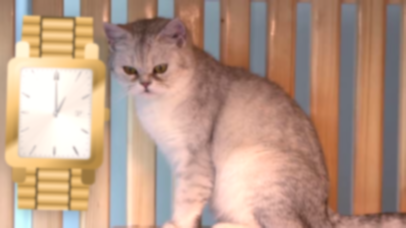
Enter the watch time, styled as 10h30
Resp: 1h00
